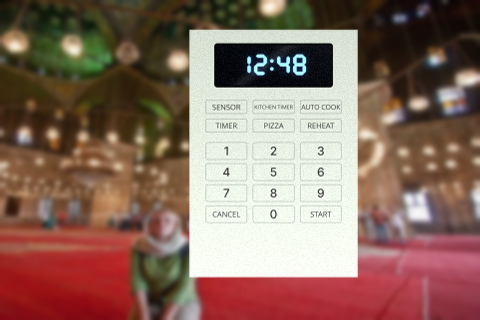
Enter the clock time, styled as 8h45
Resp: 12h48
